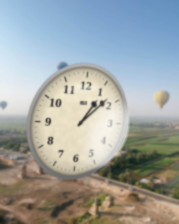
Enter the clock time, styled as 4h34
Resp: 1h08
